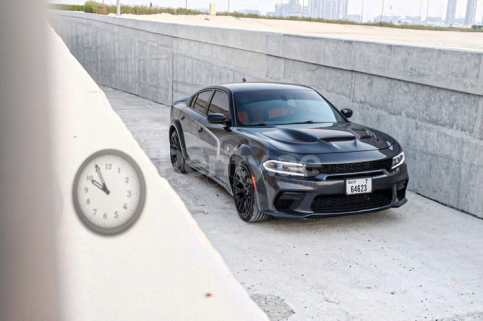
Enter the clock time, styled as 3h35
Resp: 9h55
